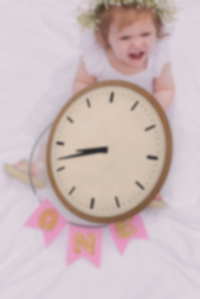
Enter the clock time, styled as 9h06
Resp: 8h42
